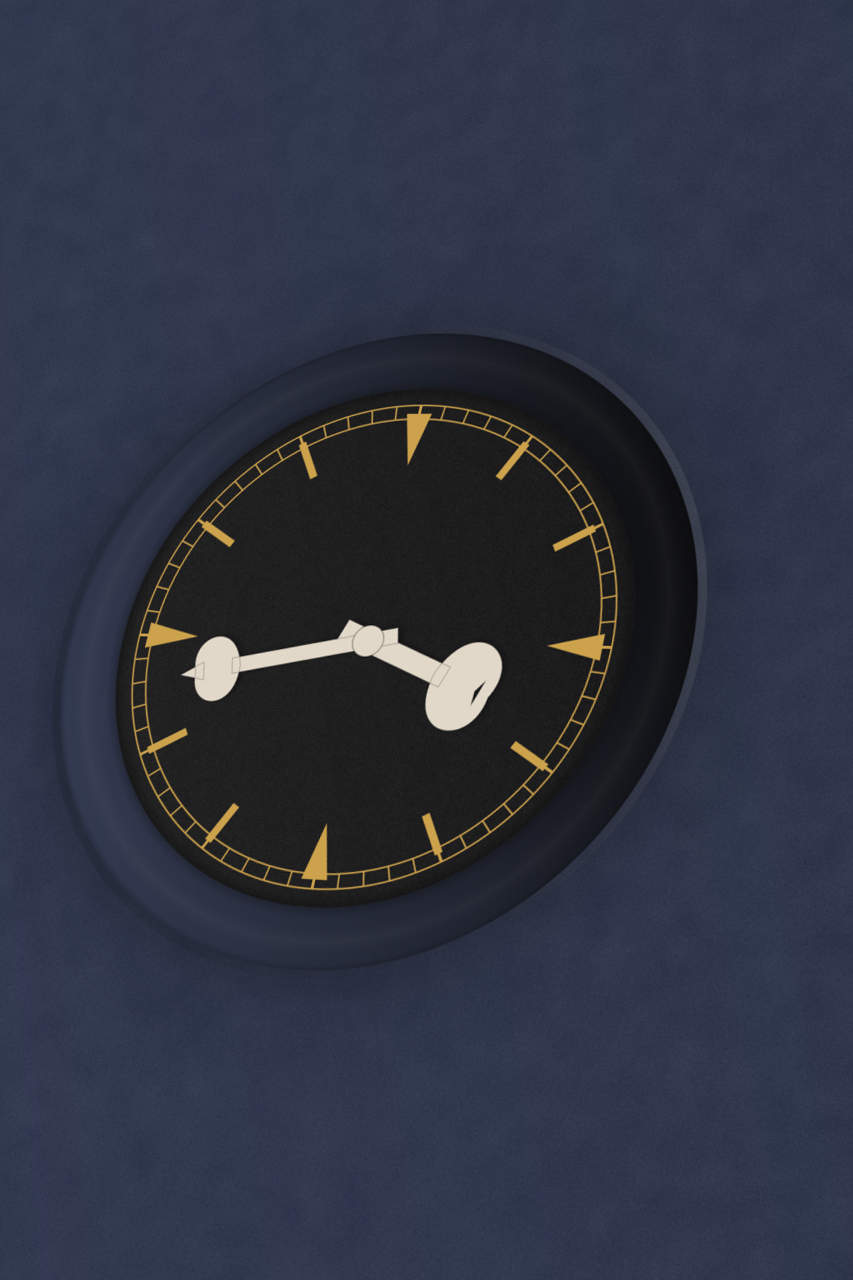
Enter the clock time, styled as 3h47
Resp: 3h43
